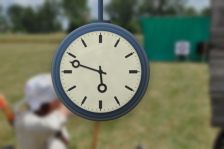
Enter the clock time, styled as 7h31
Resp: 5h48
